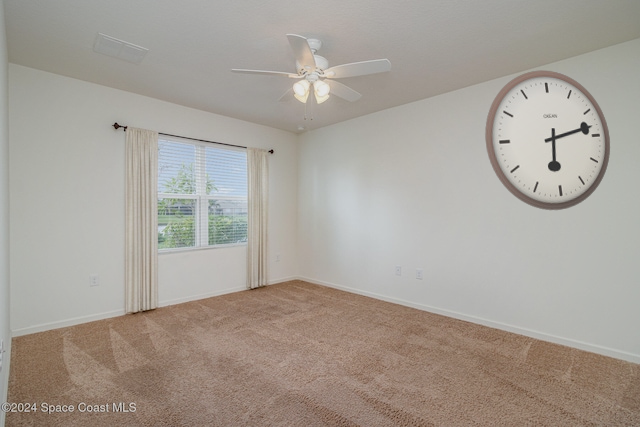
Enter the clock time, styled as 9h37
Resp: 6h13
